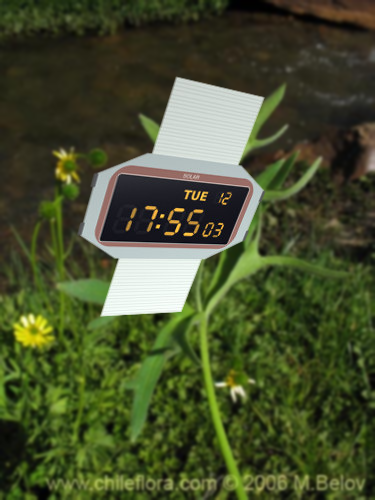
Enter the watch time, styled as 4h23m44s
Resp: 17h55m03s
